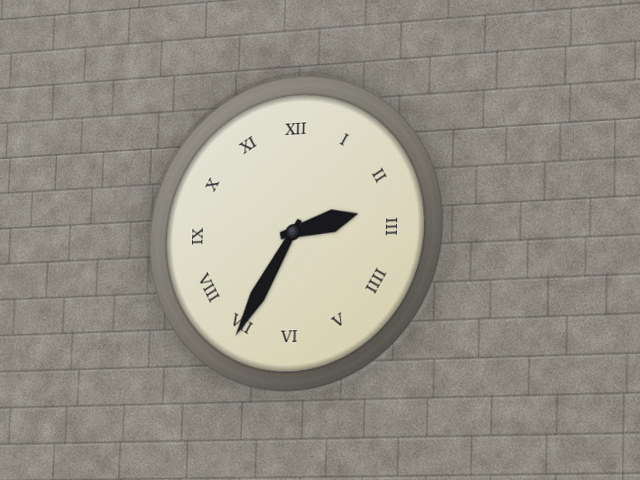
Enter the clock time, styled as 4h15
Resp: 2h35
